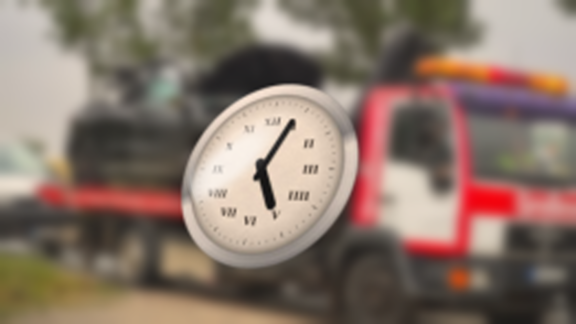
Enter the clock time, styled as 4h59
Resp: 5h04
